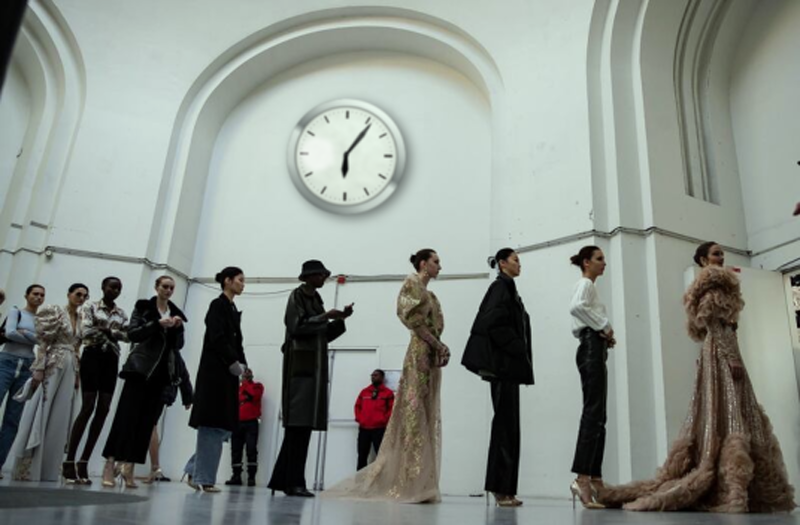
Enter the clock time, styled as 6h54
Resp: 6h06
